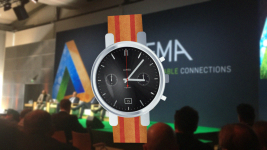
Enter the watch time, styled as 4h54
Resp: 3h07
